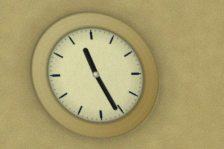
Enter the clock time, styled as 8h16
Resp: 11h26
